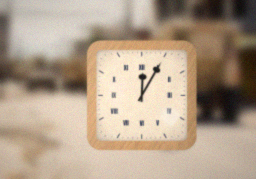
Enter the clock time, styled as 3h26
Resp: 12h05
